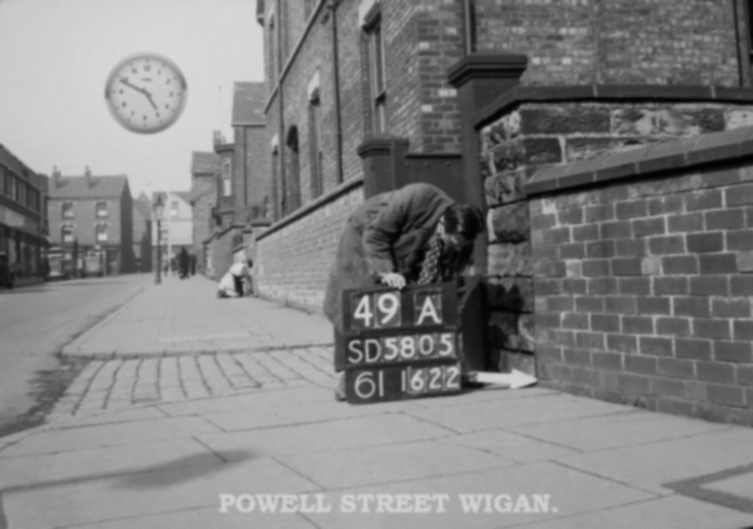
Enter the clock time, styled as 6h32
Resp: 4h49
